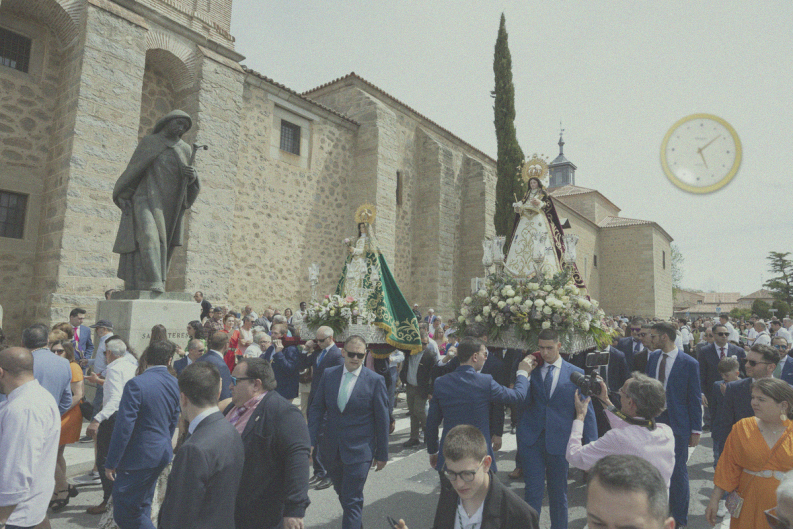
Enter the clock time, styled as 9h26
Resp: 5h08
